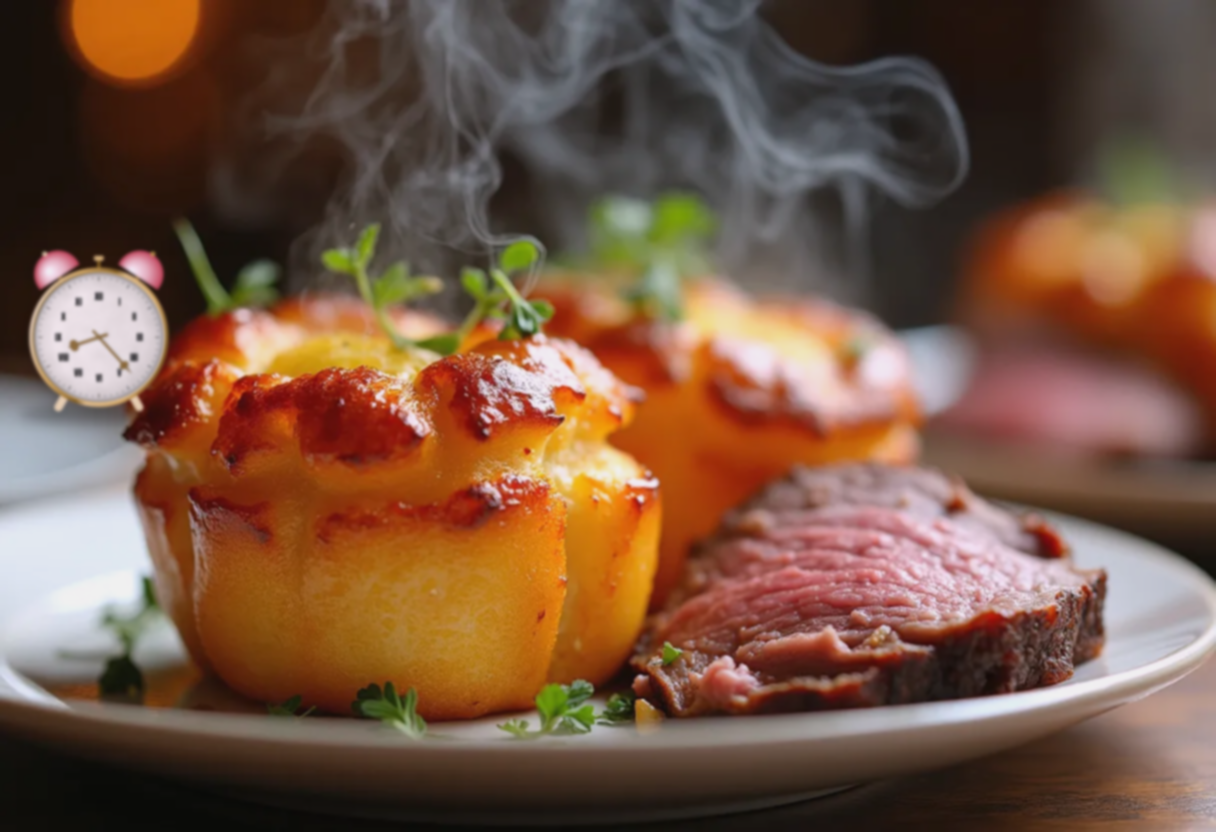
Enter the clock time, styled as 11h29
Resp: 8h23
